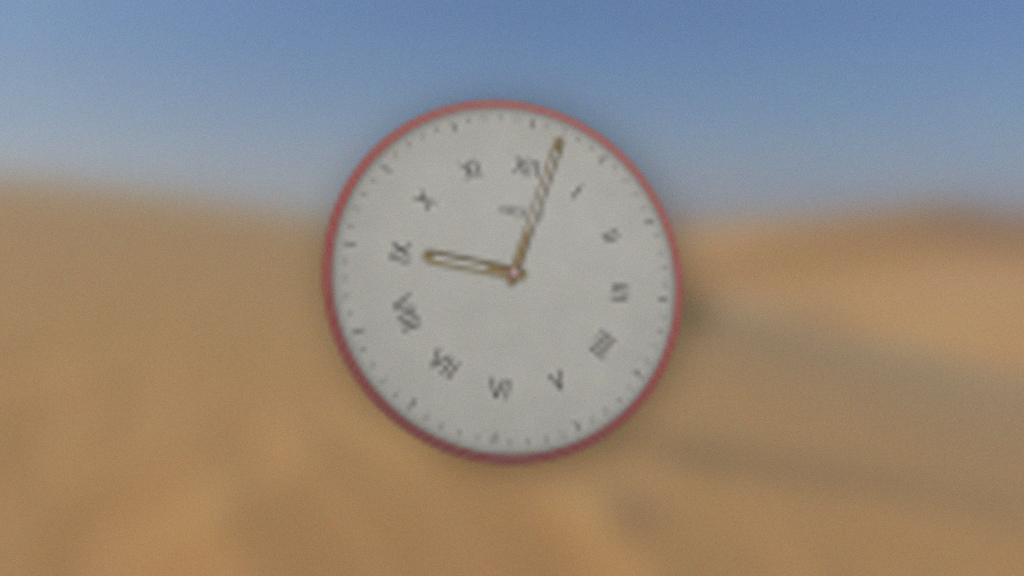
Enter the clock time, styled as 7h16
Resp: 9h02
